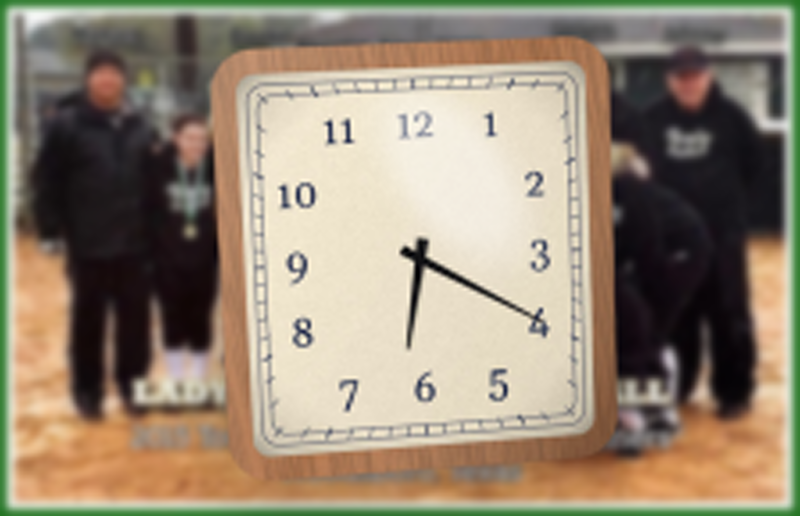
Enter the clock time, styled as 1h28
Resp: 6h20
